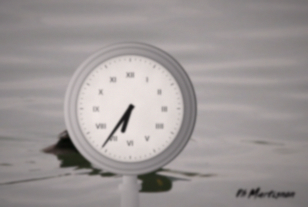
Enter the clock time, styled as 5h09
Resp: 6h36
